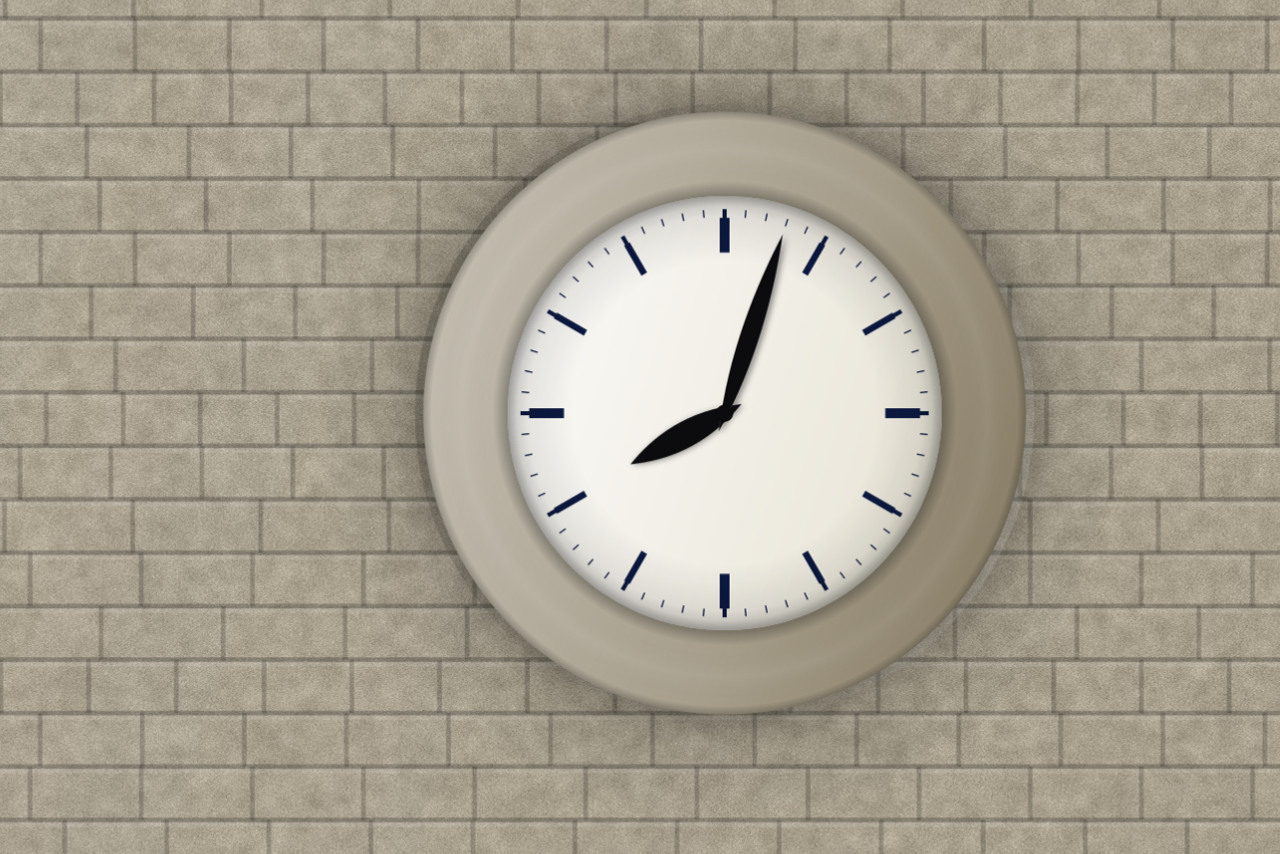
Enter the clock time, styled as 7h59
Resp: 8h03
